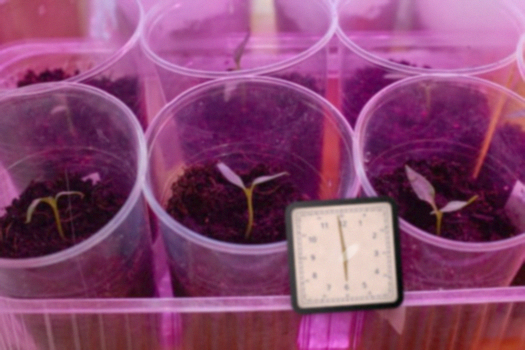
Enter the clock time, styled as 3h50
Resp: 5h59
